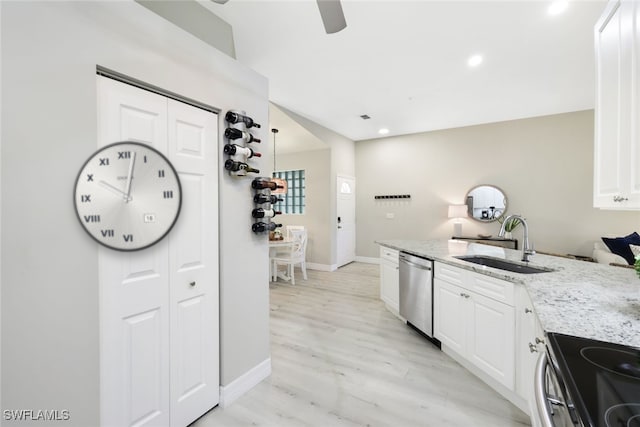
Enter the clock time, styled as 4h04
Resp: 10h02
